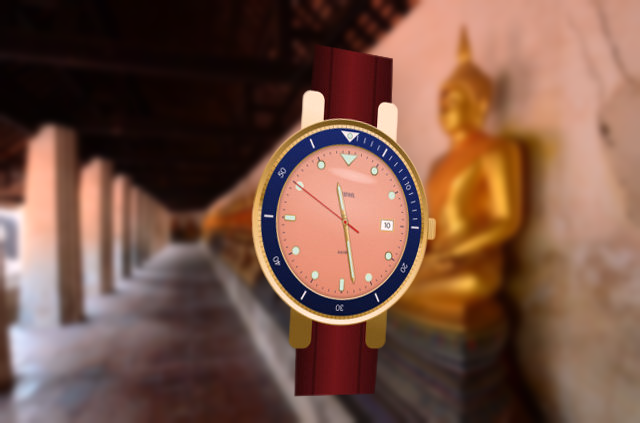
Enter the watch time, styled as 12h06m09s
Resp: 11h27m50s
